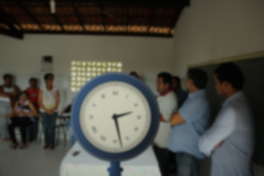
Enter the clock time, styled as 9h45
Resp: 2h28
